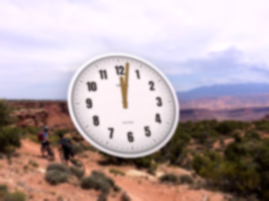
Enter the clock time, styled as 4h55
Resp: 12h02
